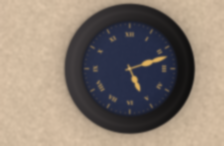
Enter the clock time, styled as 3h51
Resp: 5h12
